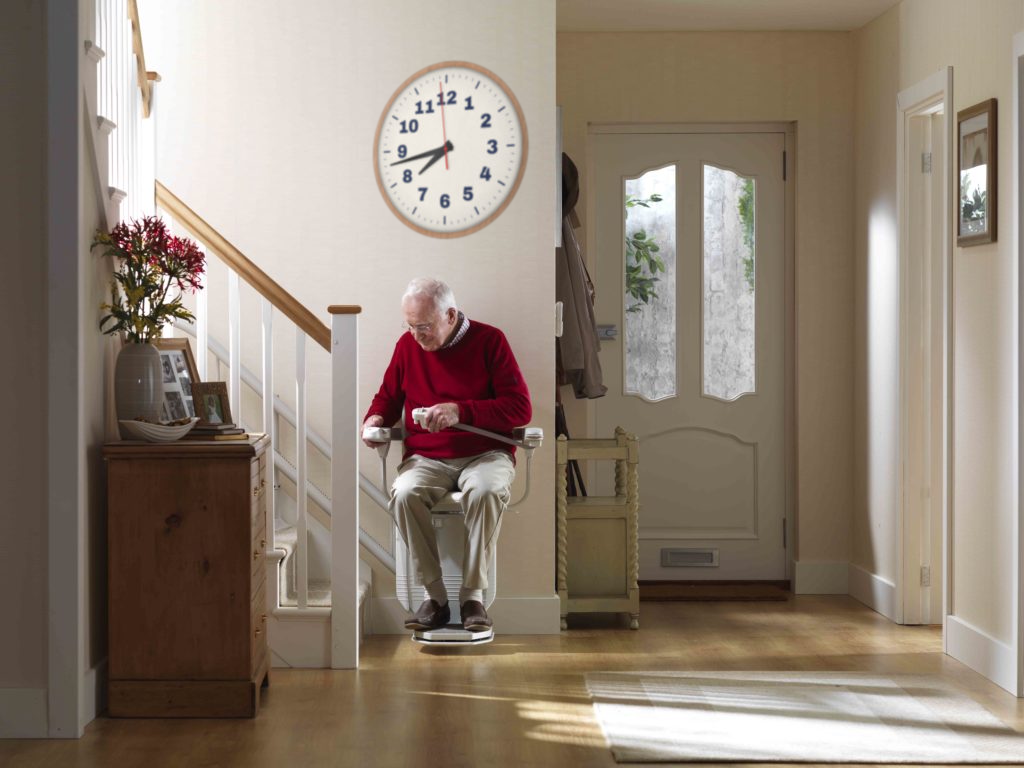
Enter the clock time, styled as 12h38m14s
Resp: 7h42m59s
